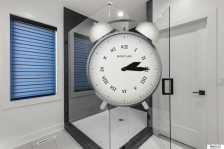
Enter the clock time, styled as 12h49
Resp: 2h15
